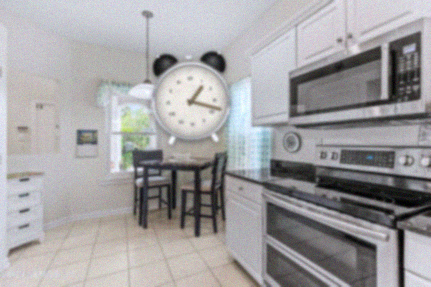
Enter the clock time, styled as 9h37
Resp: 1h18
